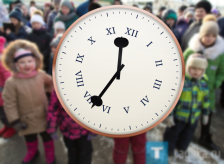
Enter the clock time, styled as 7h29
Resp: 11h33
